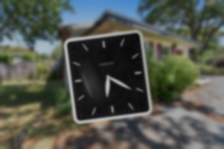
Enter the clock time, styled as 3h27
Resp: 6h21
